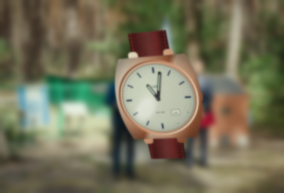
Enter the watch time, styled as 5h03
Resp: 11h02
